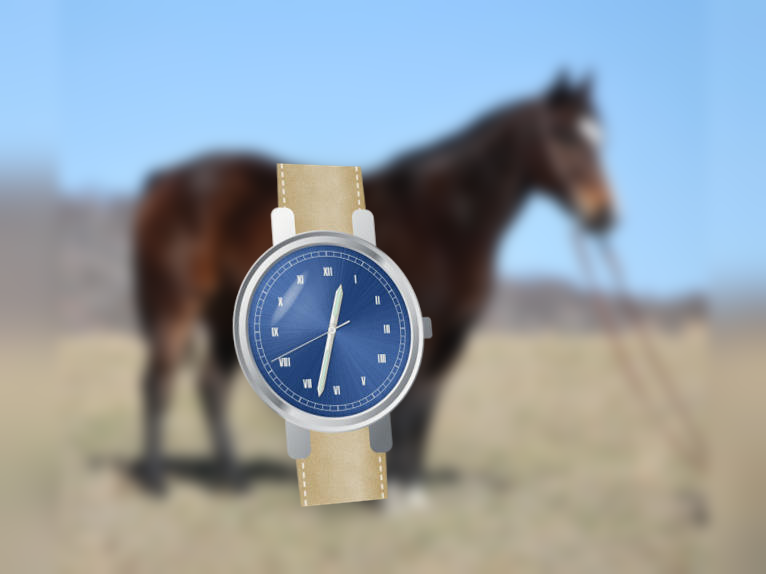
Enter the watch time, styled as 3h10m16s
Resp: 12h32m41s
